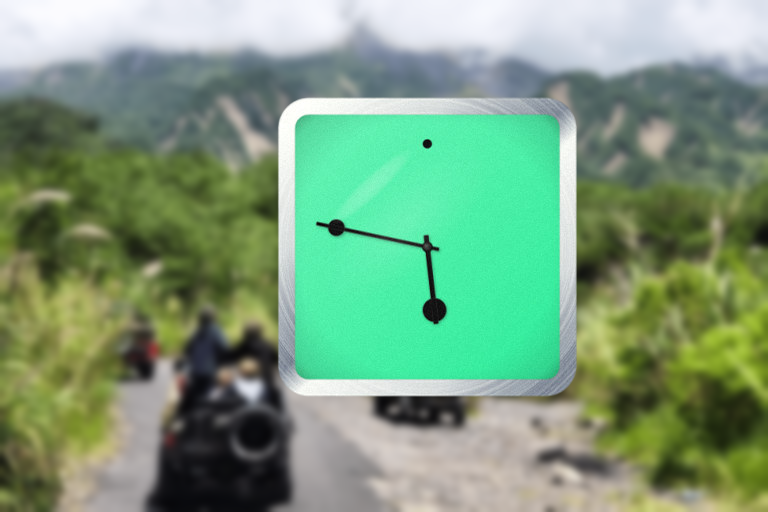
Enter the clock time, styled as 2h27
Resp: 5h47
